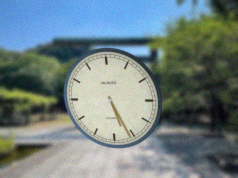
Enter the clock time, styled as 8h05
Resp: 5h26
